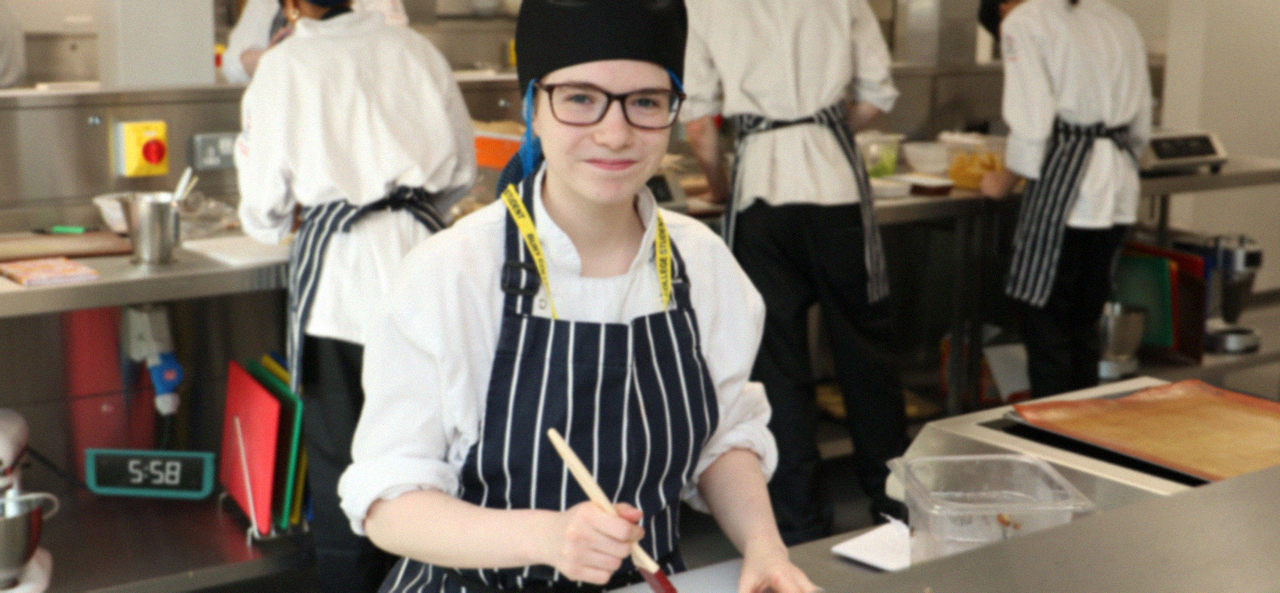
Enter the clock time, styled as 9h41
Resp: 5h58
